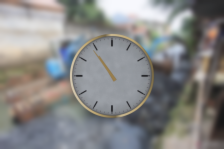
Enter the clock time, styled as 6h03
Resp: 10h54
